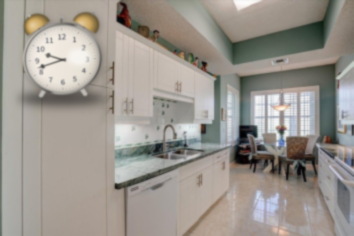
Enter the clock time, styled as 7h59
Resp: 9h42
